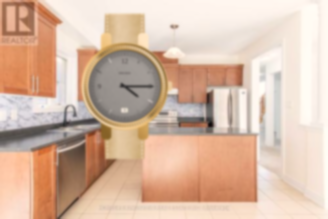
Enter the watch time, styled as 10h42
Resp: 4h15
